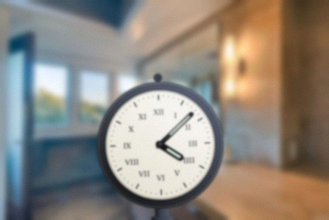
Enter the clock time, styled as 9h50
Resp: 4h08
